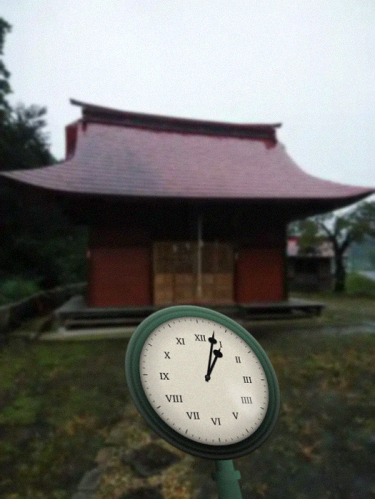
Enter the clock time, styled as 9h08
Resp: 1h03
